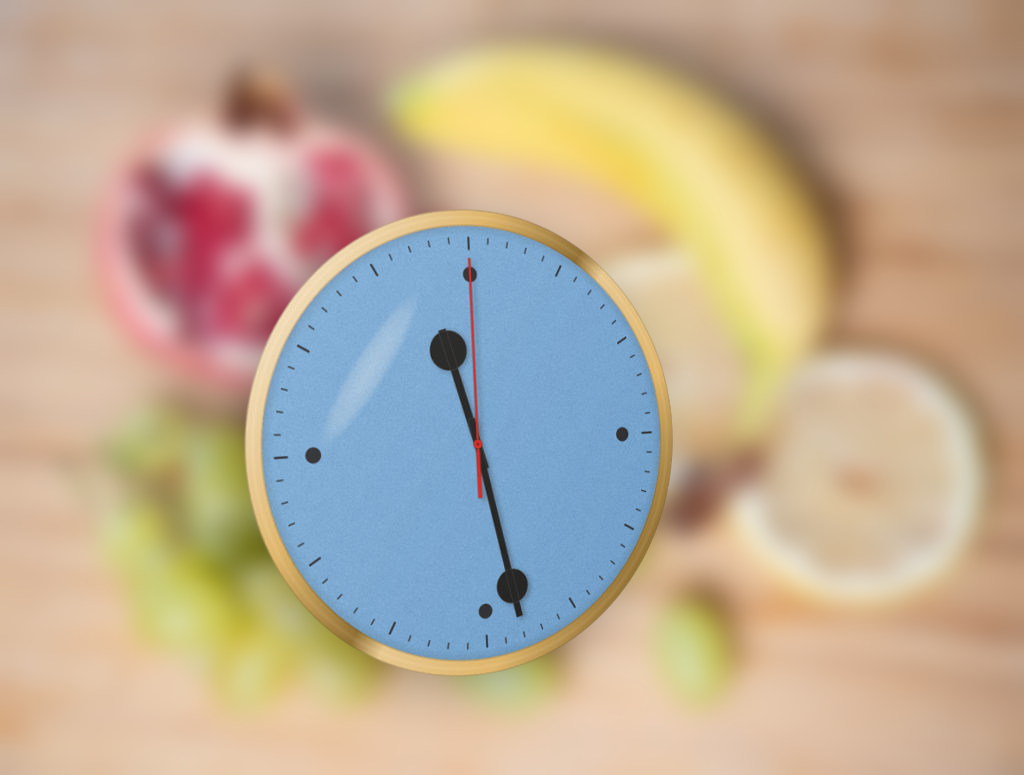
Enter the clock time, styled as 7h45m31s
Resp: 11h28m00s
